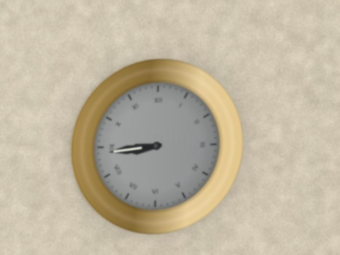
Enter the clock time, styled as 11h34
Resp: 8h44
